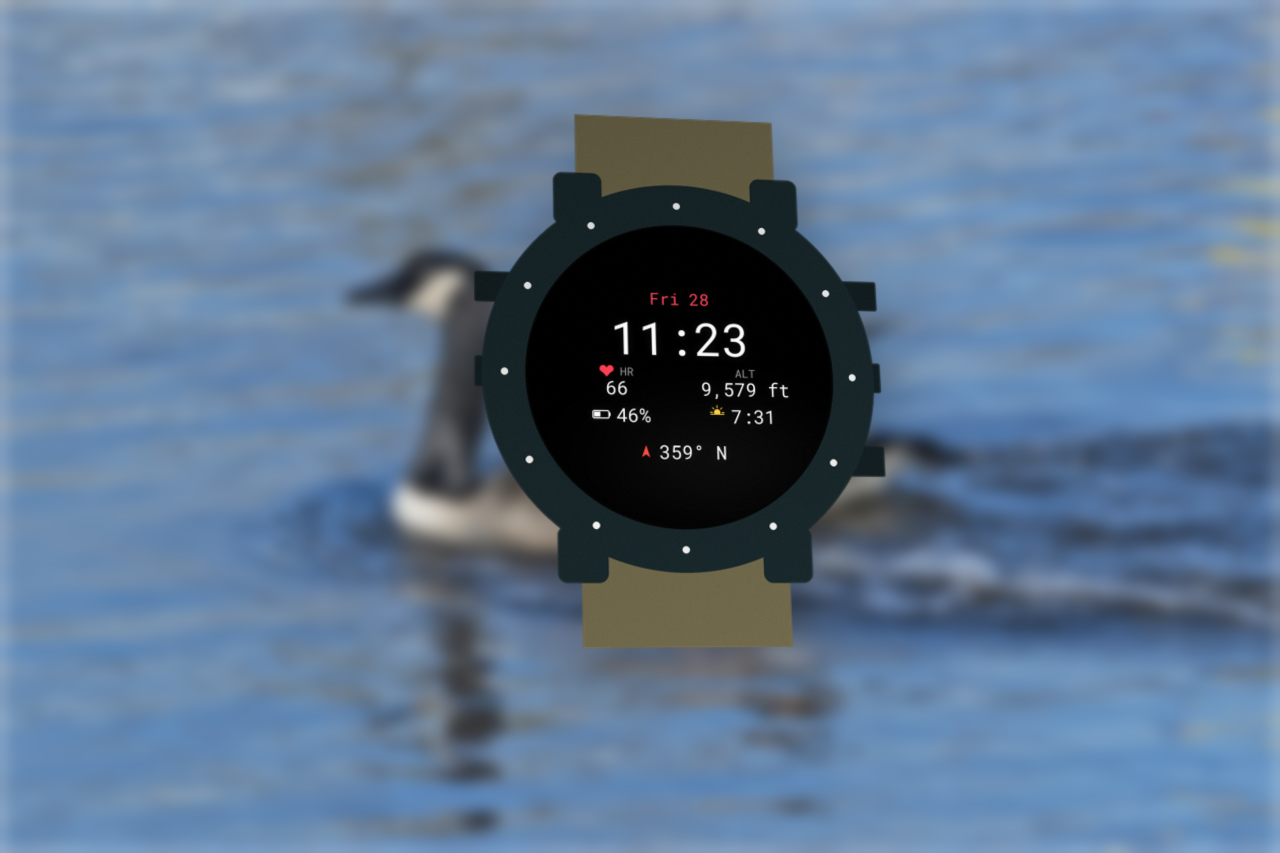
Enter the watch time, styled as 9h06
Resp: 11h23
